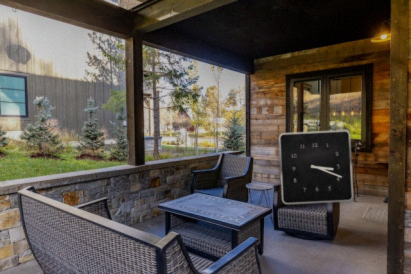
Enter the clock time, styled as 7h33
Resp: 3h19
